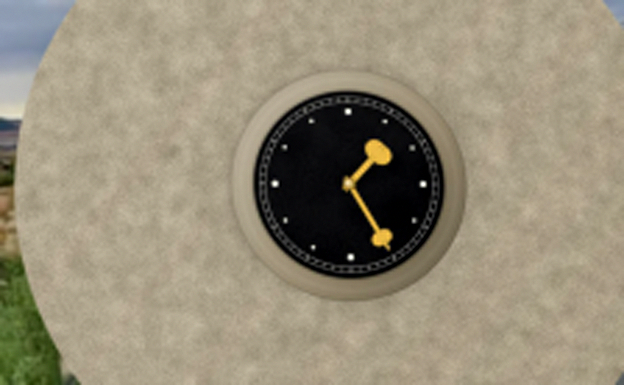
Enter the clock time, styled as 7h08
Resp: 1h25
